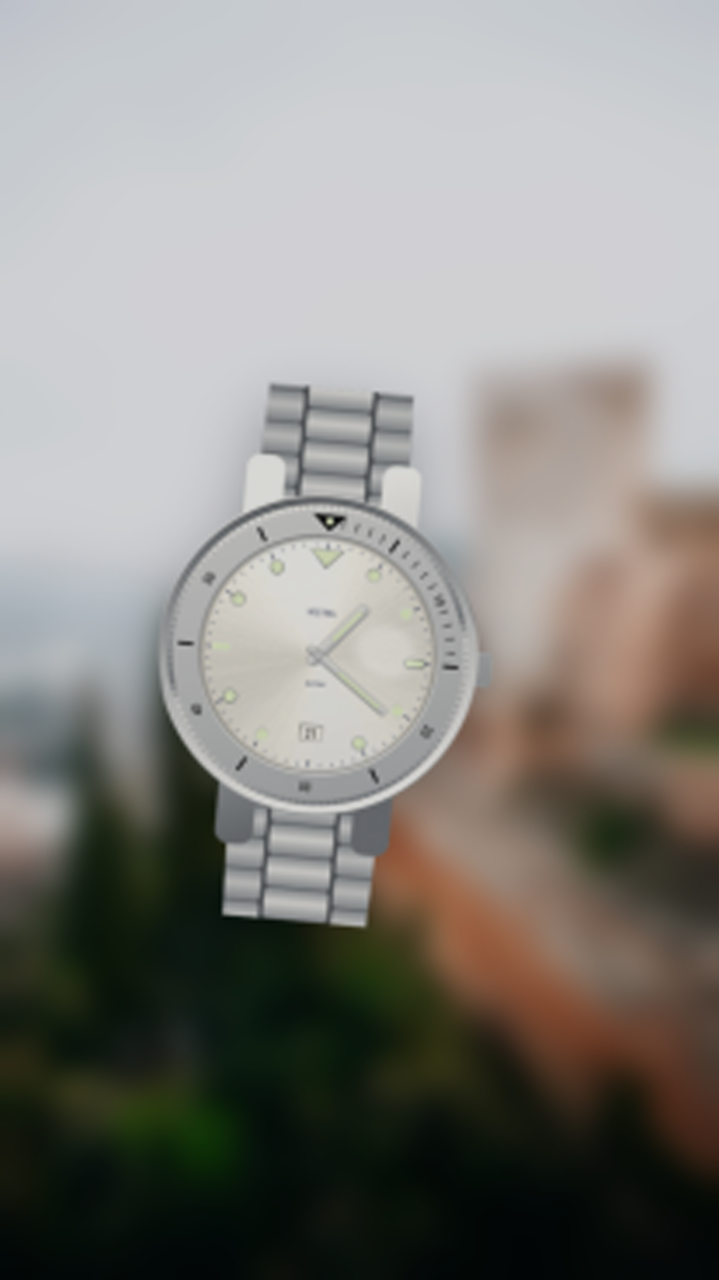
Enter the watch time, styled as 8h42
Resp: 1h21
